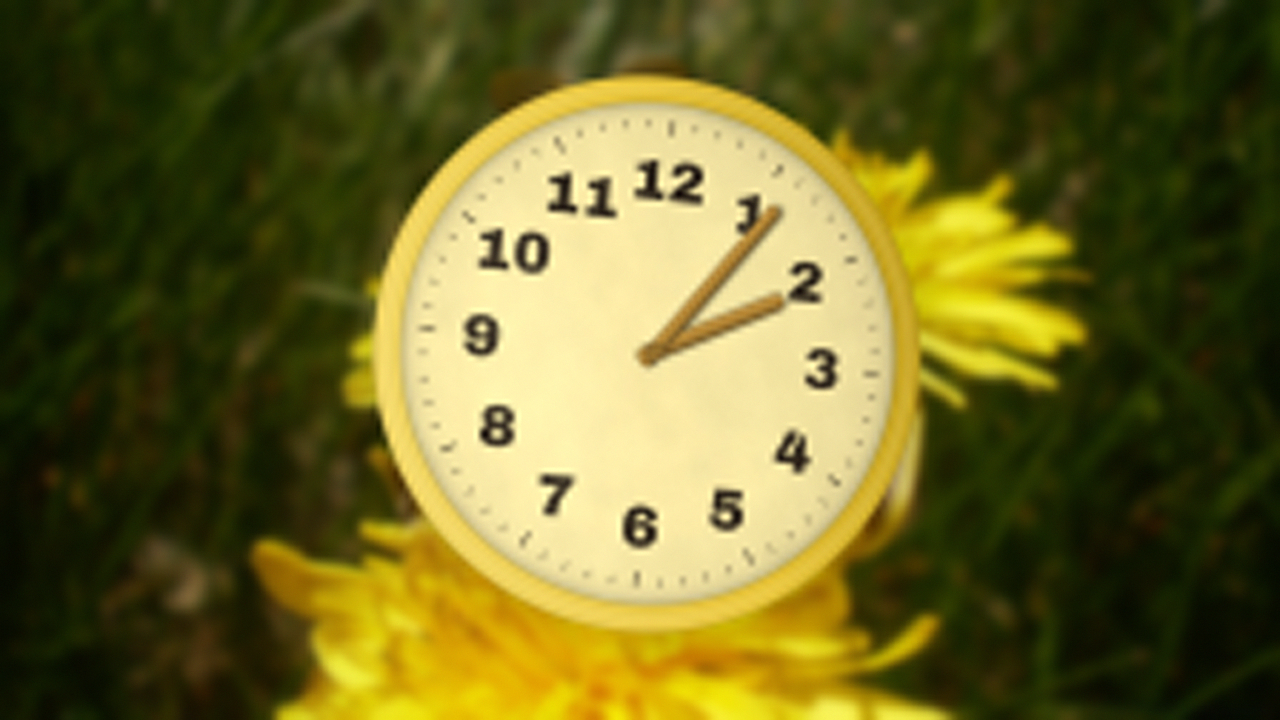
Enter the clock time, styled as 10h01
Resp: 2h06
